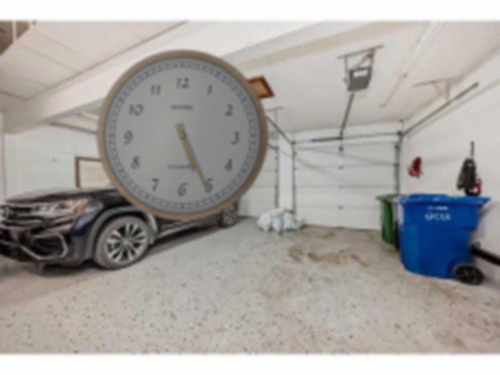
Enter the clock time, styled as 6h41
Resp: 5h26
